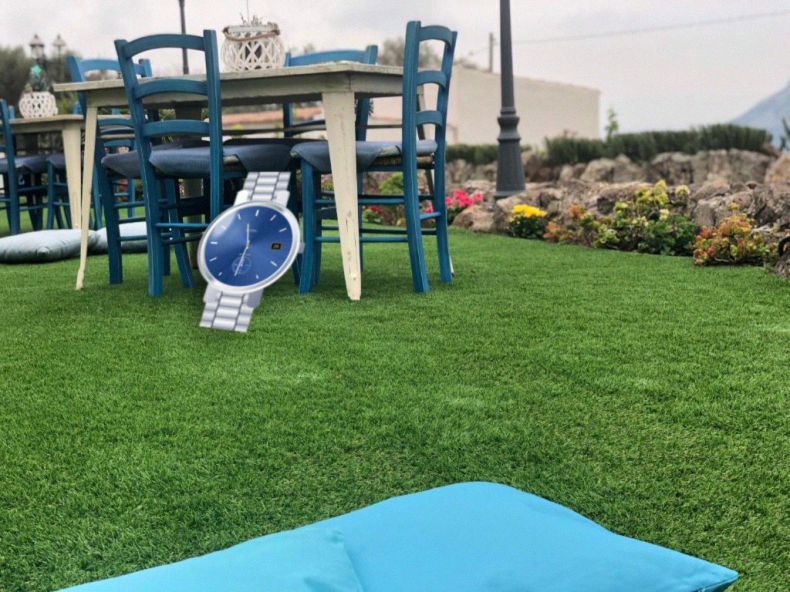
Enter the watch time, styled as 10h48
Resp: 11h31
